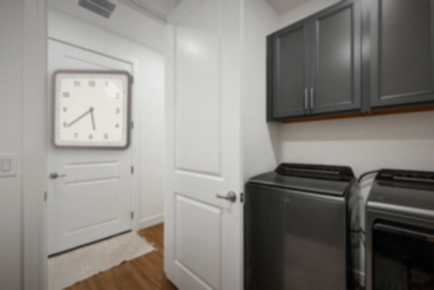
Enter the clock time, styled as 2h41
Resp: 5h39
